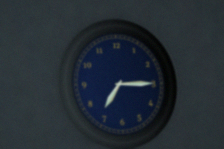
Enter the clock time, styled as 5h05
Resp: 7h15
